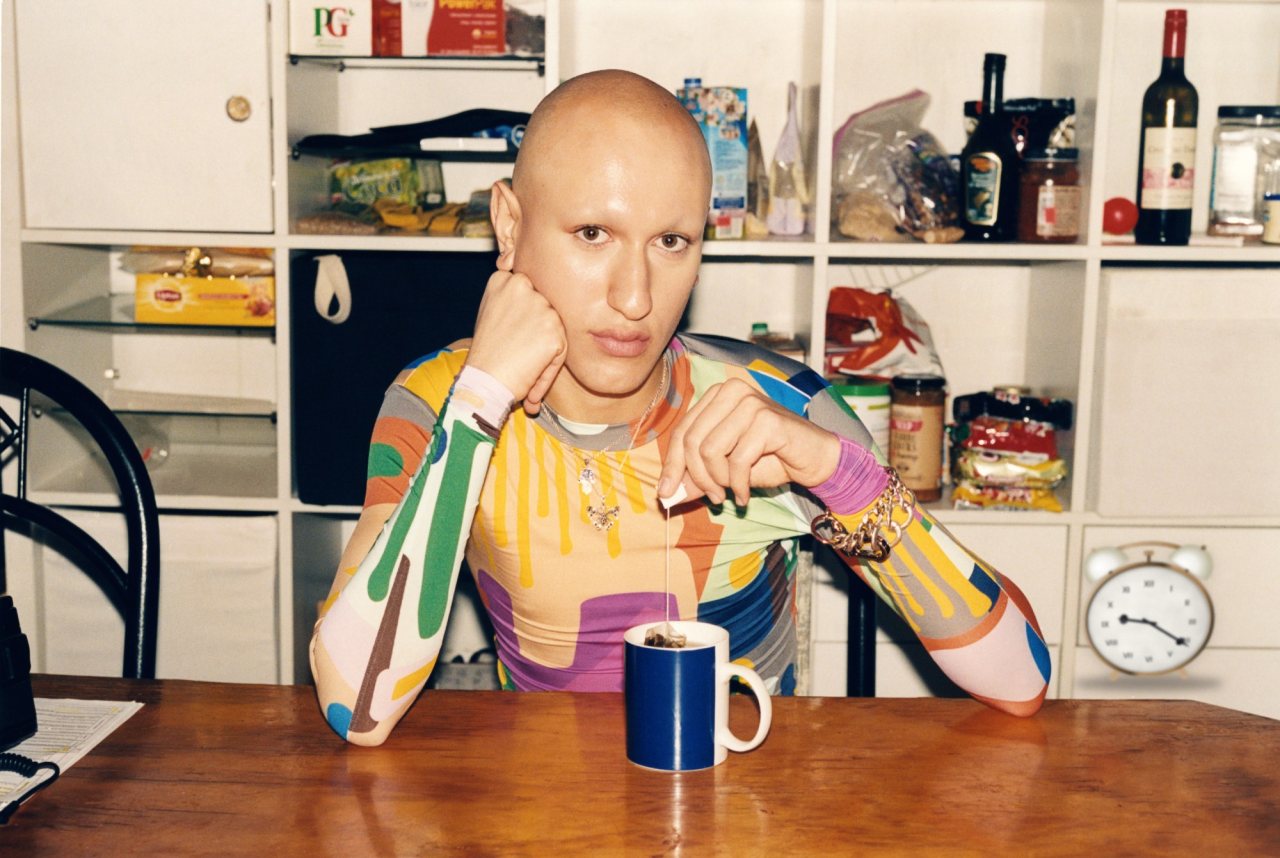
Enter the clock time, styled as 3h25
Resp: 9h21
